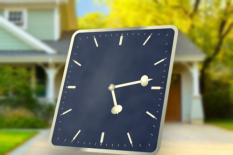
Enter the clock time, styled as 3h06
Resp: 5h13
